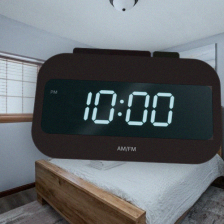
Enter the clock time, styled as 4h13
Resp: 10h00
